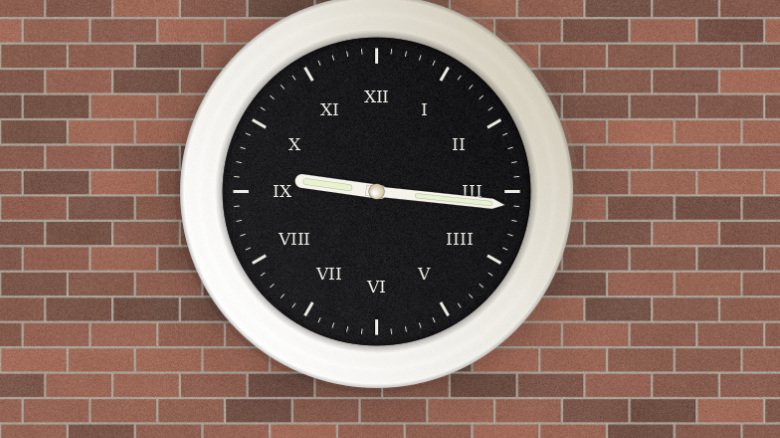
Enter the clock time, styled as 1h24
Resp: 9h16
